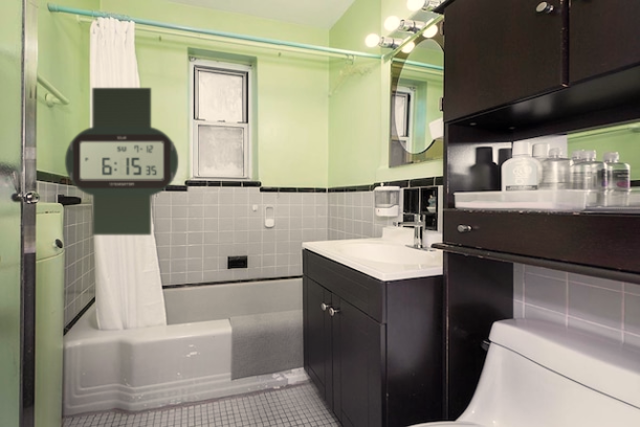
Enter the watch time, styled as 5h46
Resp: 6h15
